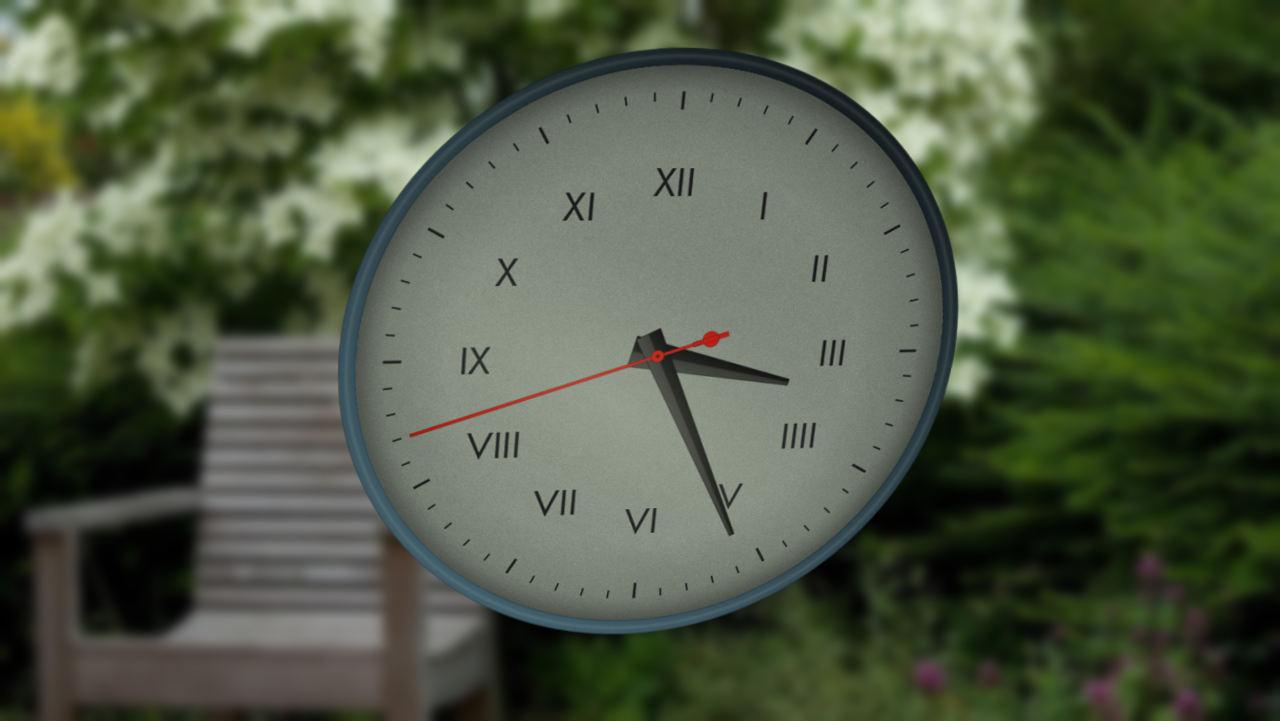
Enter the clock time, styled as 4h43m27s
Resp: 3h25m42s
